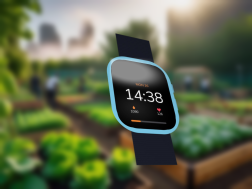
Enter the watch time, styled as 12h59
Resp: 14h38
